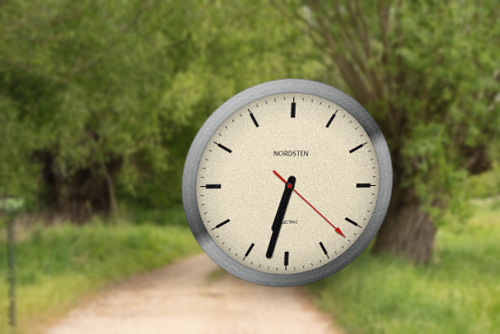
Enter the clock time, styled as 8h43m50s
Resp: 6h32m22s
